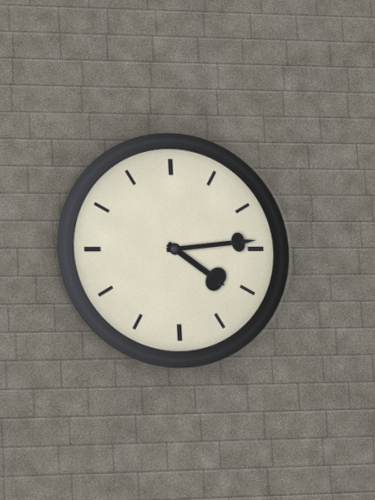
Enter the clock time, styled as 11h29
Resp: 4h14
